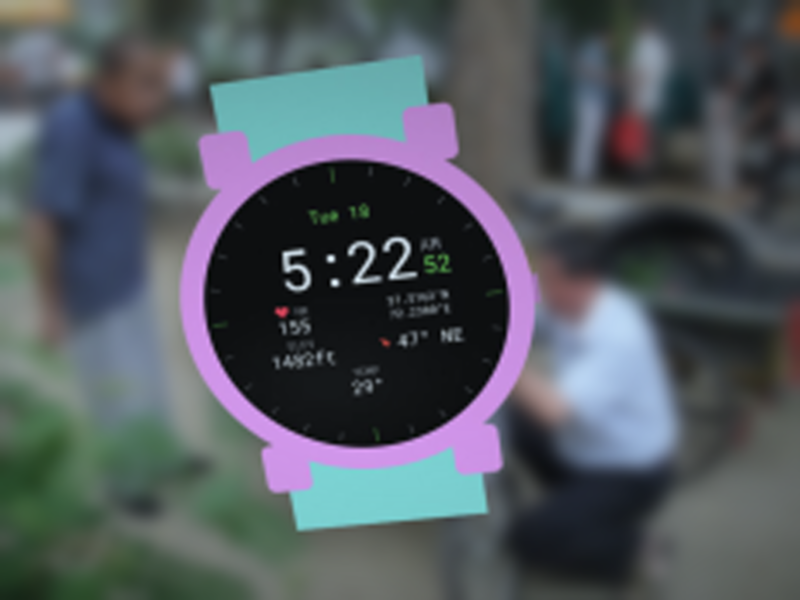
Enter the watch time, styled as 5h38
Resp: 5h22
